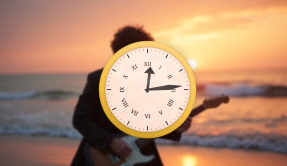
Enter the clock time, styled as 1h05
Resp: 12h14
